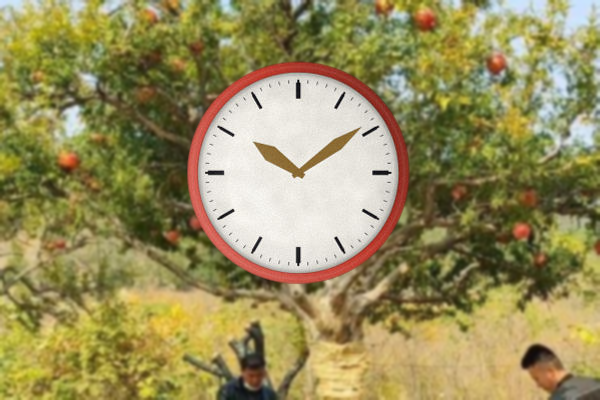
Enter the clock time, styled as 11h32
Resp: 10h09
